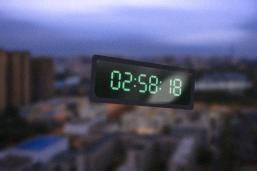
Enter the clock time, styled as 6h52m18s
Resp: 2h58m18s
